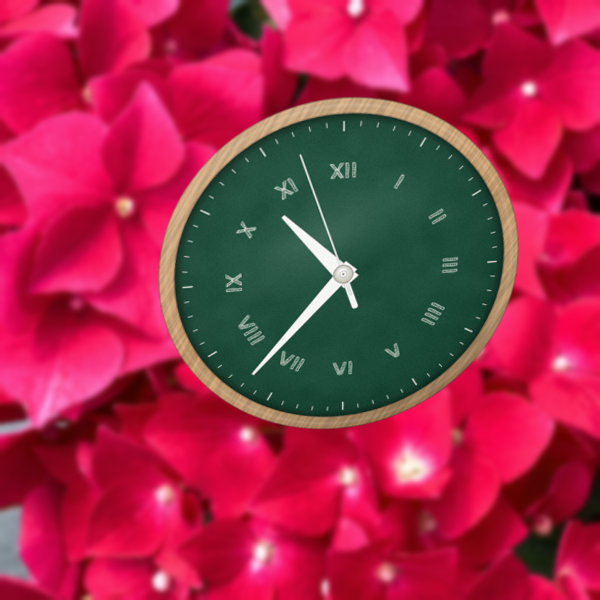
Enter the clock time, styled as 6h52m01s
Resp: 10h36m57s
